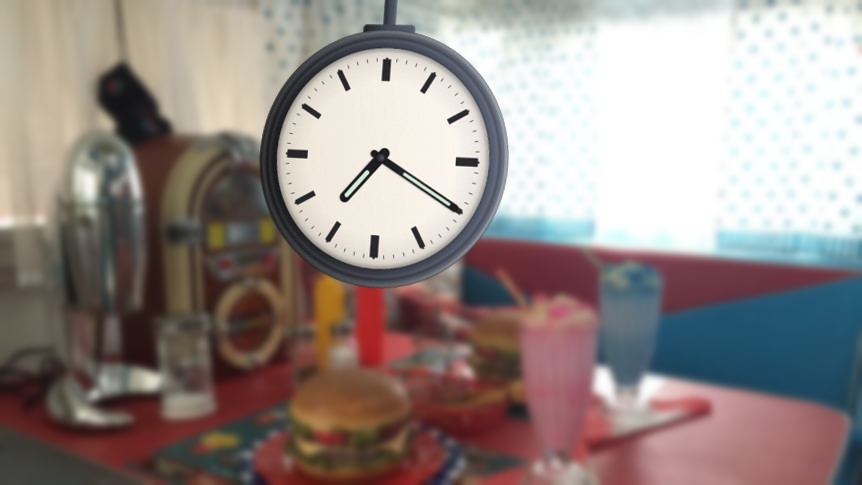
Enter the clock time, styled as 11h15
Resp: 7h20
